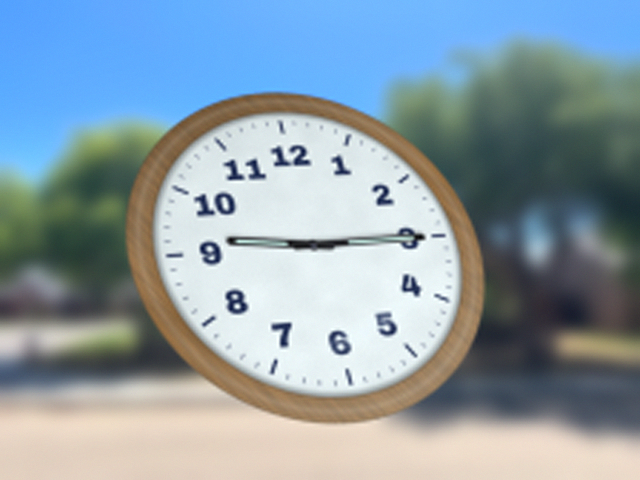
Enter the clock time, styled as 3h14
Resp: 9h15
